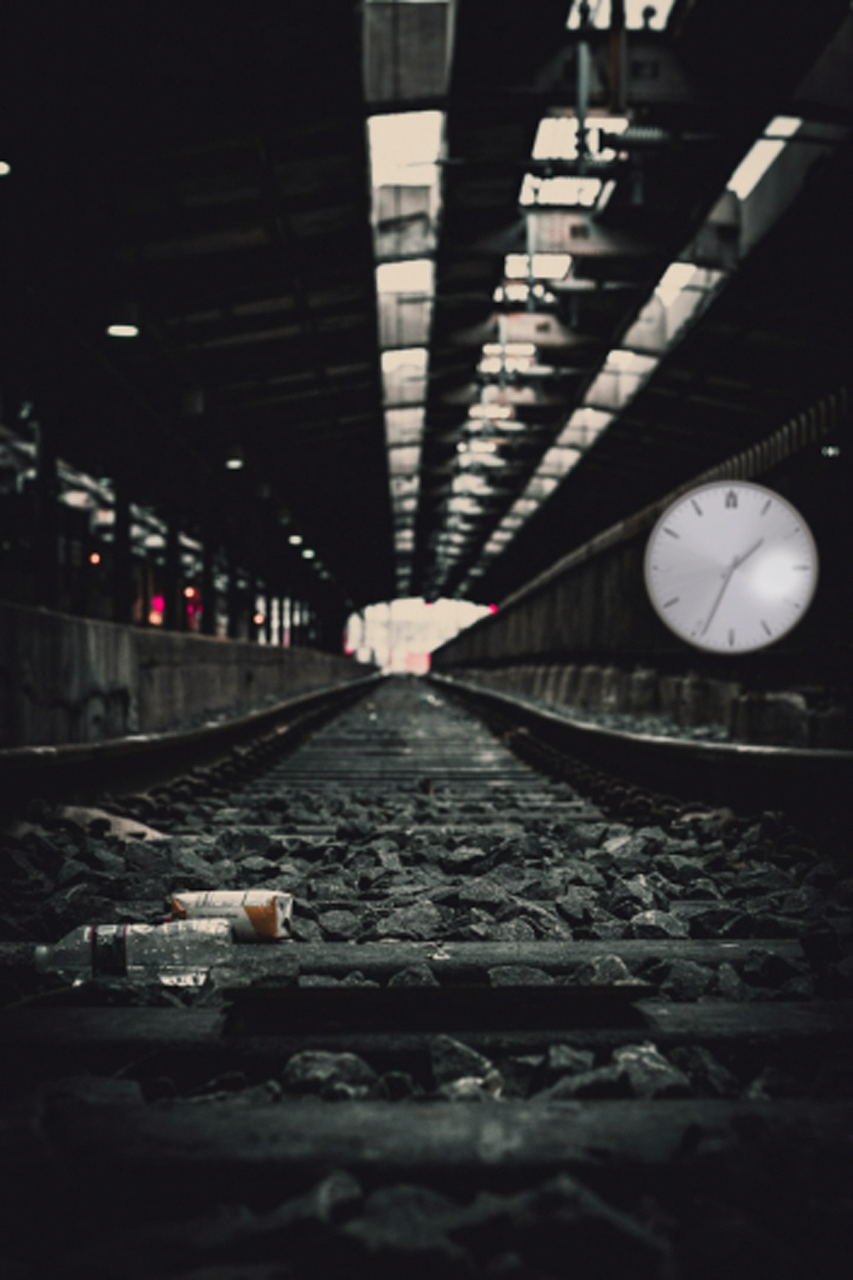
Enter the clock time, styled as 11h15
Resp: 1h34
